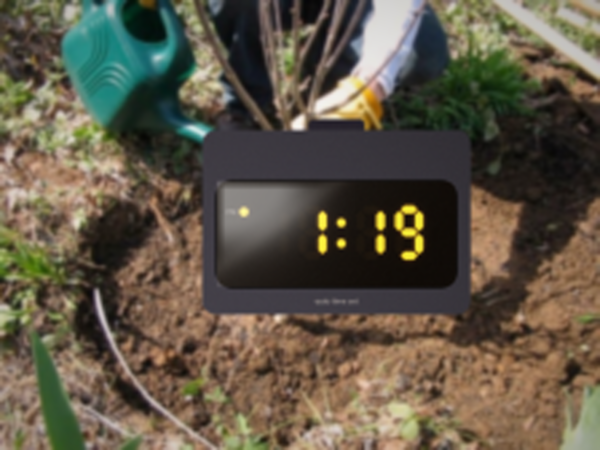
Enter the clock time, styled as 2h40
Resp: 1h19
